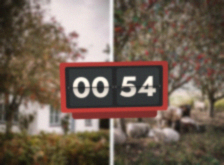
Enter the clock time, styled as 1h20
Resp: 0h54
